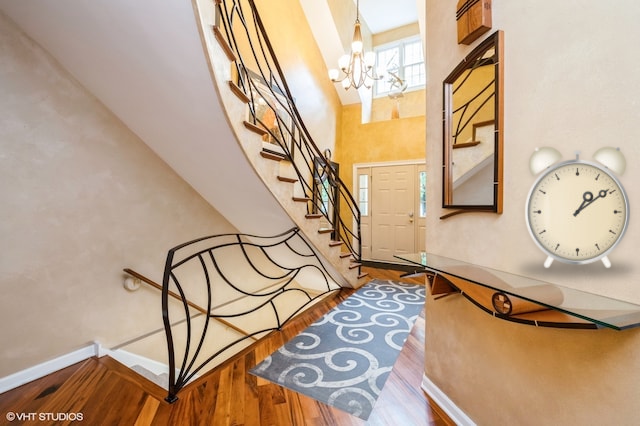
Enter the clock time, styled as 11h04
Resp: 1h09
